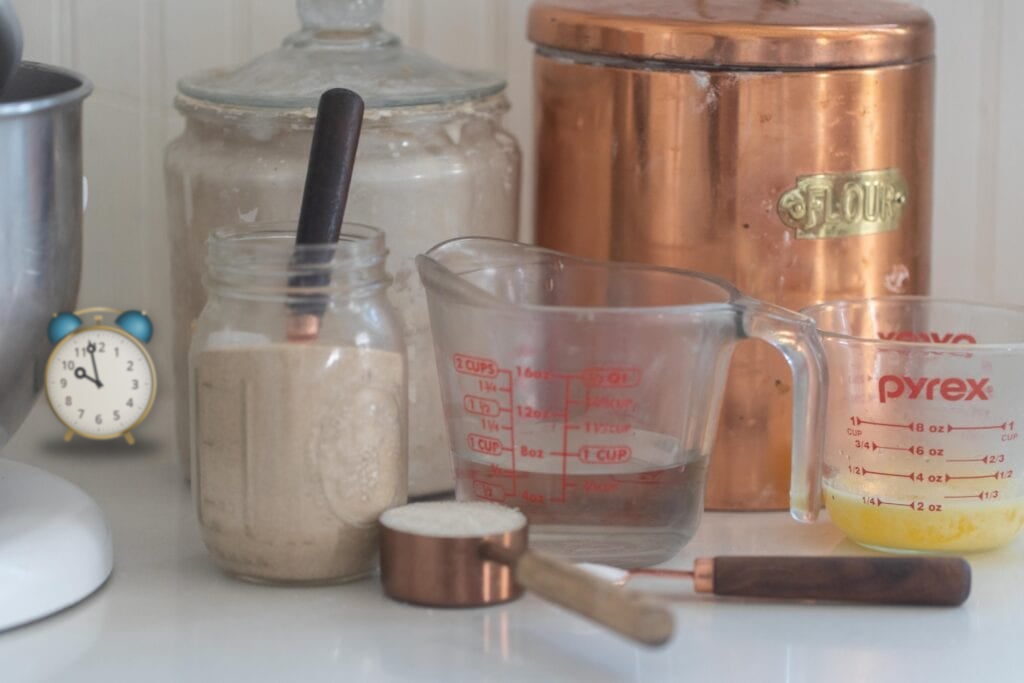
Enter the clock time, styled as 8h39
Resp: 9h58
